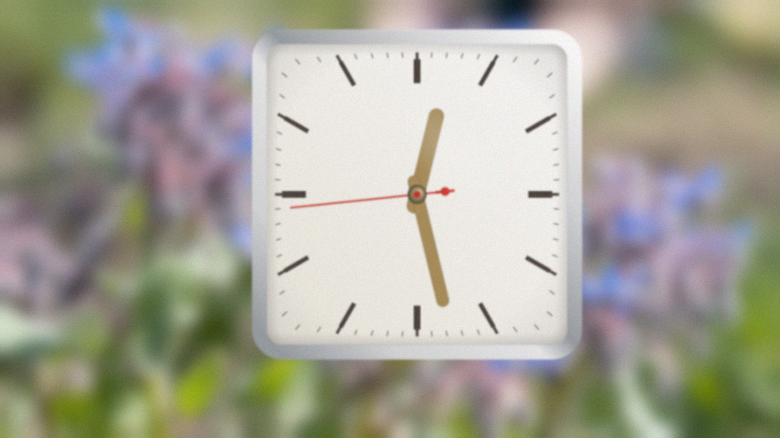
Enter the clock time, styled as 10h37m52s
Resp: 12h27m44s
